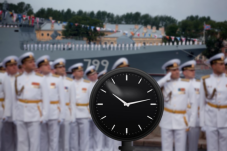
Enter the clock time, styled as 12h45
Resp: 10h13
